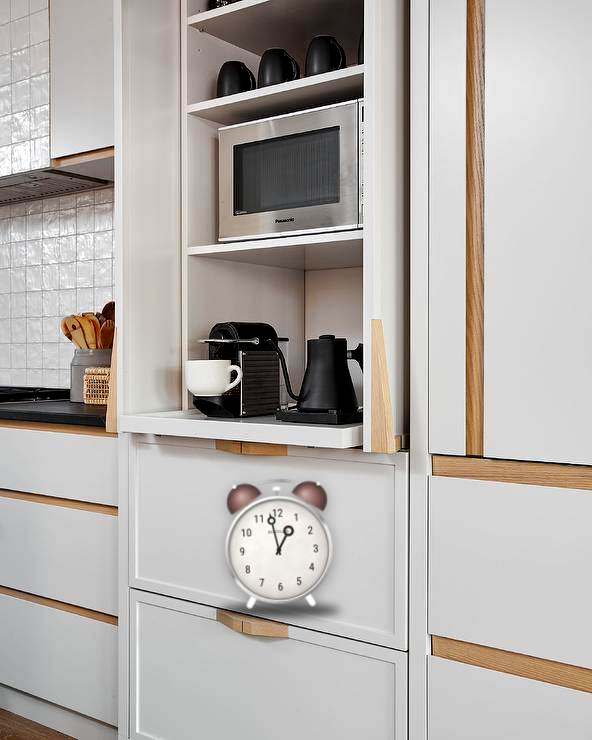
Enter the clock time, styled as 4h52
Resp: 12h58
